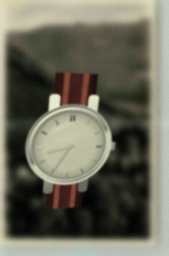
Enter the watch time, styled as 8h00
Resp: 8h35
